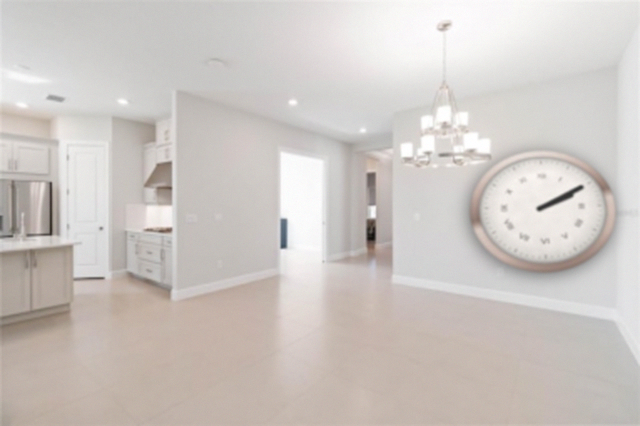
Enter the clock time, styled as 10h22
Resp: 2h10
